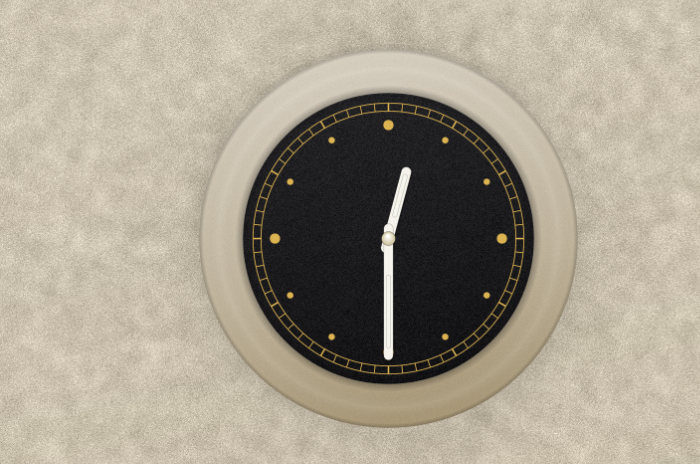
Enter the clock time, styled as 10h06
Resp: 12h30
